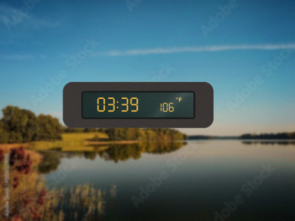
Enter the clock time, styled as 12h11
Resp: 3h39
